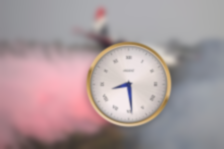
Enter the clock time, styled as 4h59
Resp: 8h29
